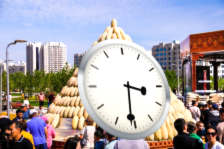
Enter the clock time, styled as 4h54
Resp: 3h31
